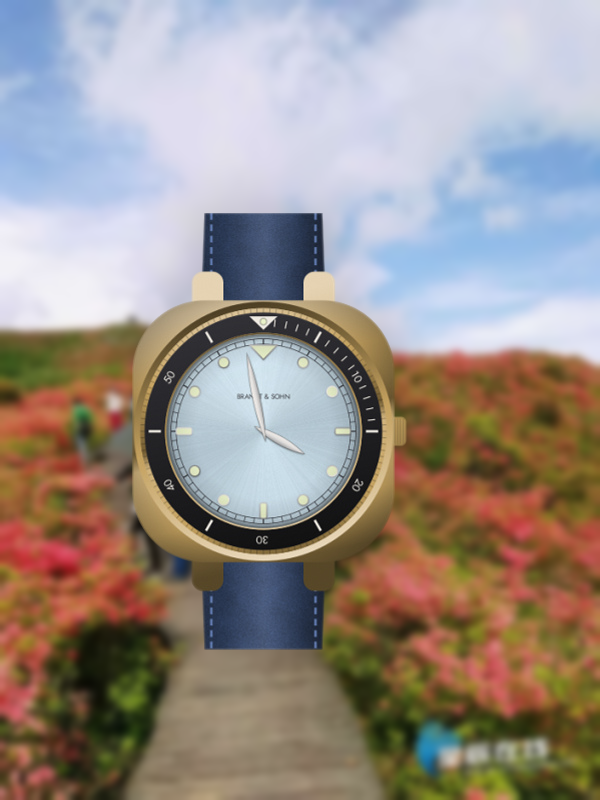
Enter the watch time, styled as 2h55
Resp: 3h58
